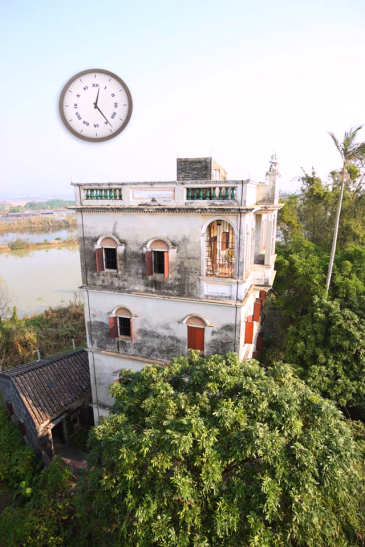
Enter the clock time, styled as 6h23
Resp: 12h24
